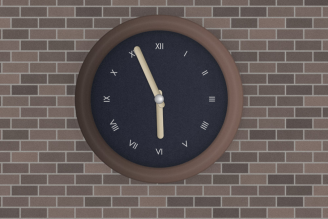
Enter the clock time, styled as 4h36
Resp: 5h56
